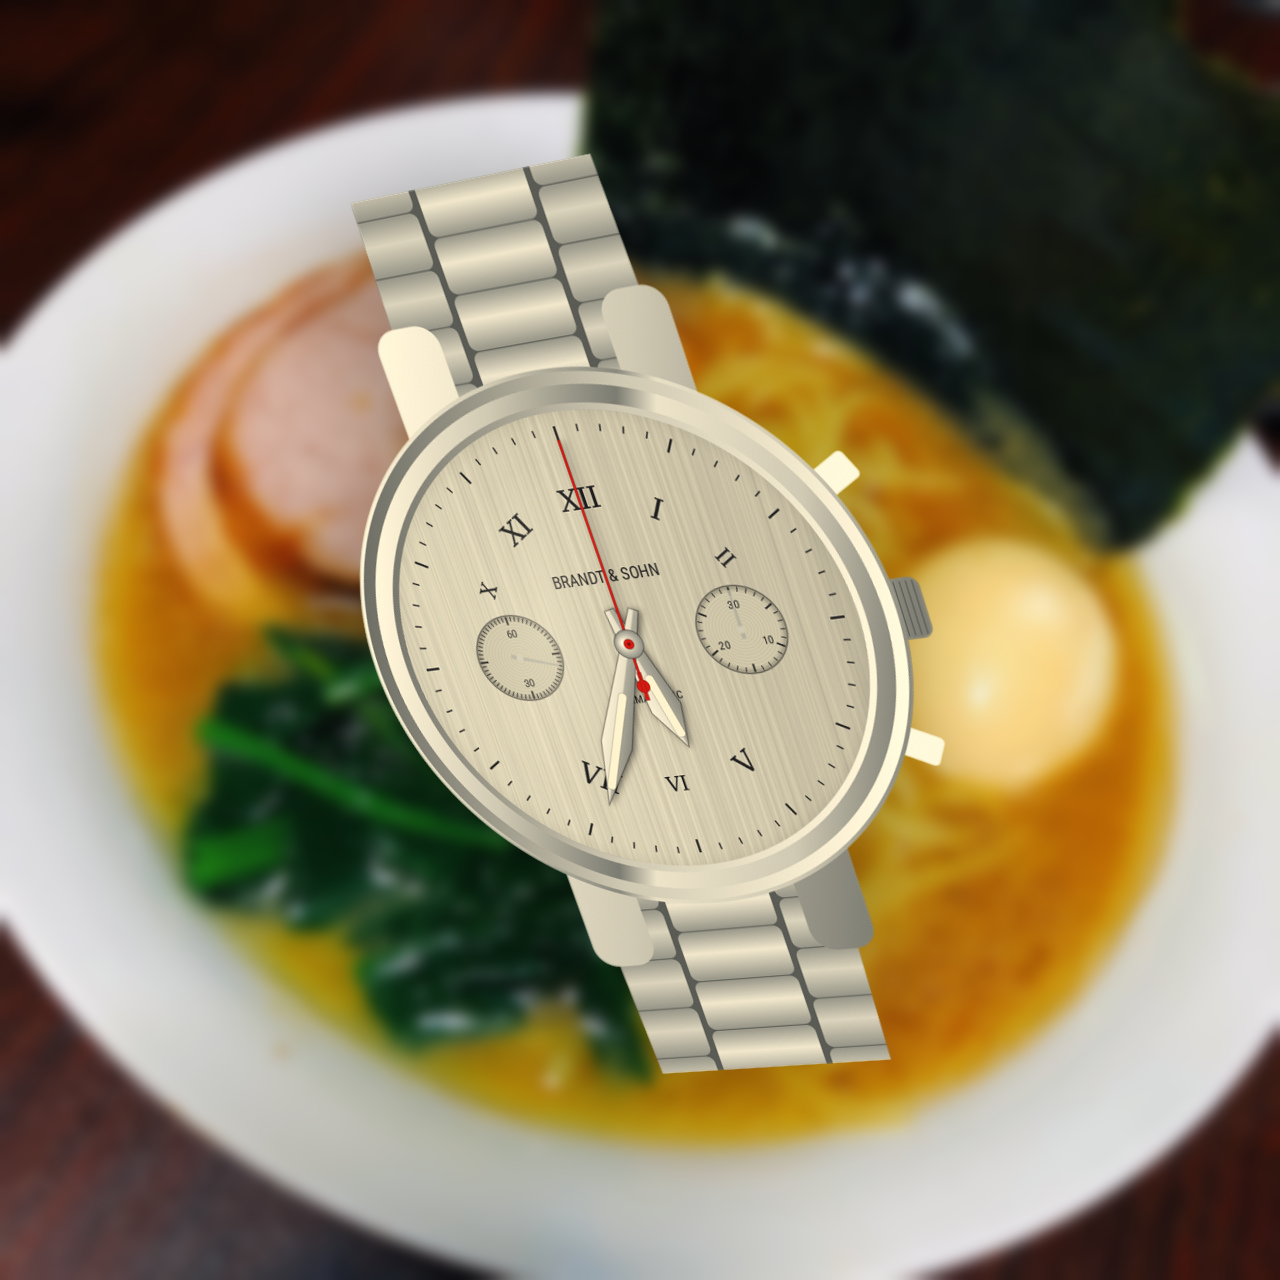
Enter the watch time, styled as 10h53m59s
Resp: 5h34m18s
